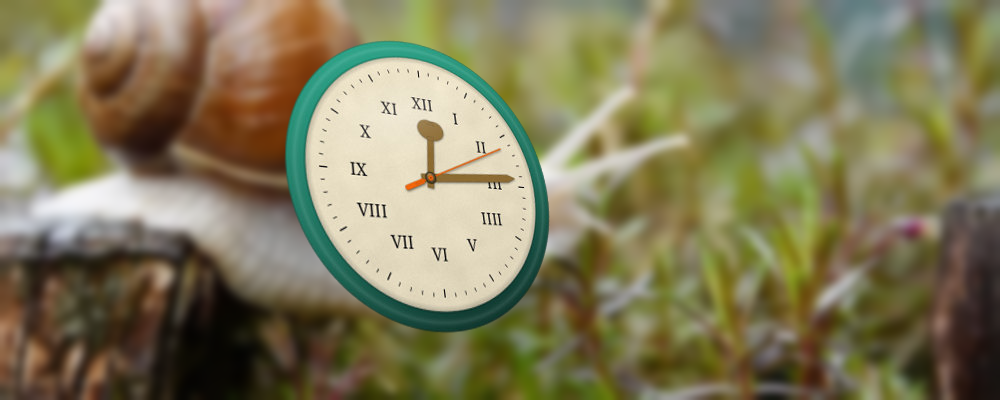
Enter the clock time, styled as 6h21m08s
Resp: 12h14m11s
